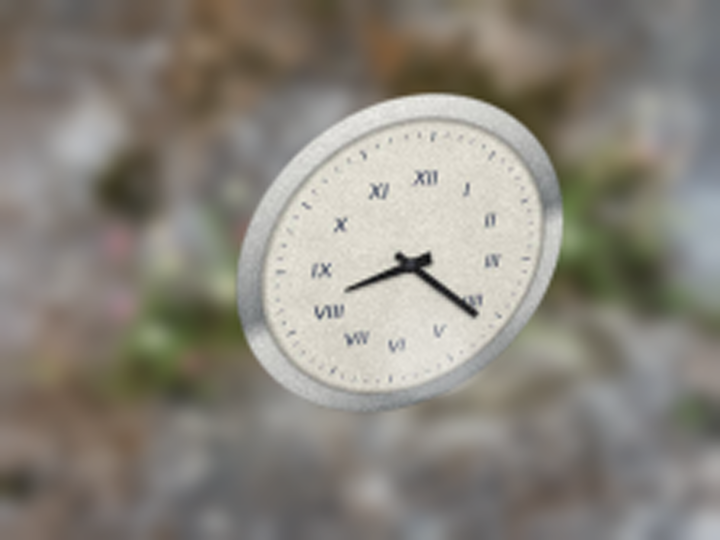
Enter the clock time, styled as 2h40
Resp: 8h21
